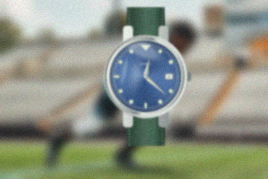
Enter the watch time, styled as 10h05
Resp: 12h22
